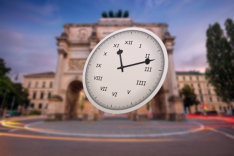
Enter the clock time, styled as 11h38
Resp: 11h12
